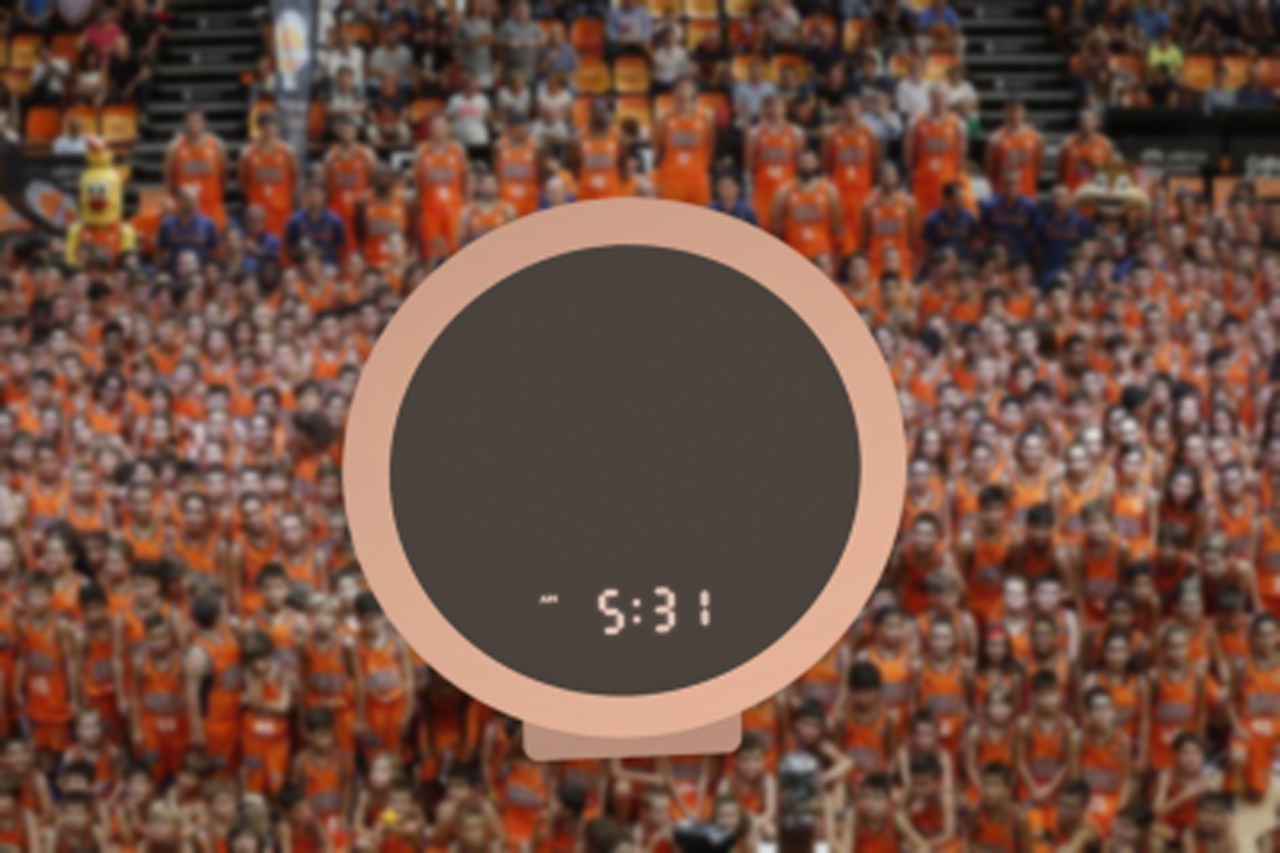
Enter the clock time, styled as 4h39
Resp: 5h31
